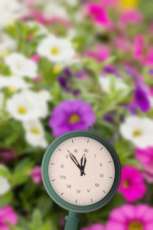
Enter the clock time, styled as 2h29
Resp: 11h52
